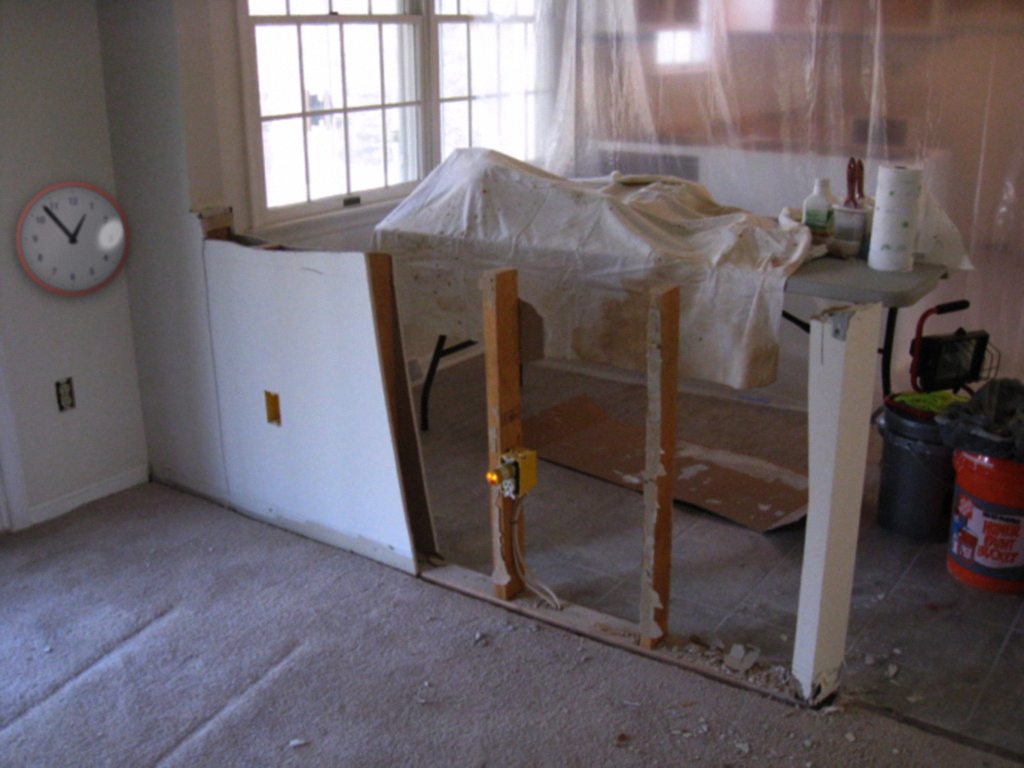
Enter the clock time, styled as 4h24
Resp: 12h53
